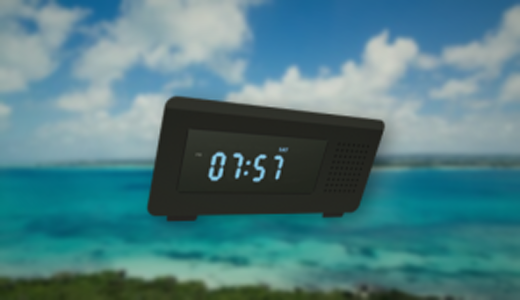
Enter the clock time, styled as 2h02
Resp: 7h57
